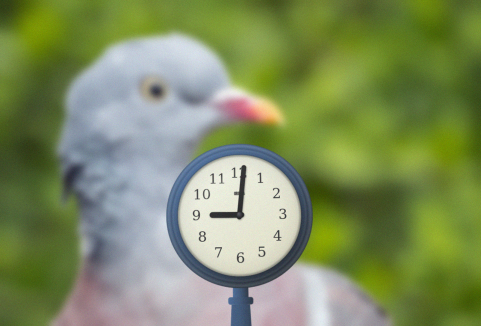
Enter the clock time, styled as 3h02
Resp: 9h01
